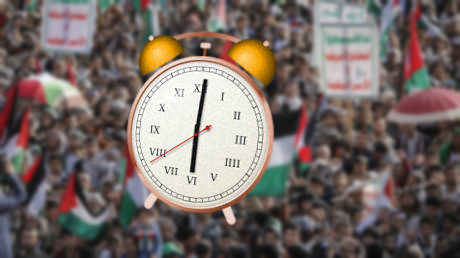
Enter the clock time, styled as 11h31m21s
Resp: 6h00m39s
